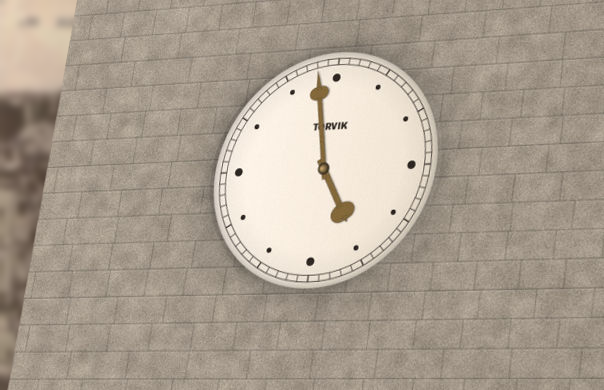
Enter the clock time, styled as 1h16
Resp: 4h58
